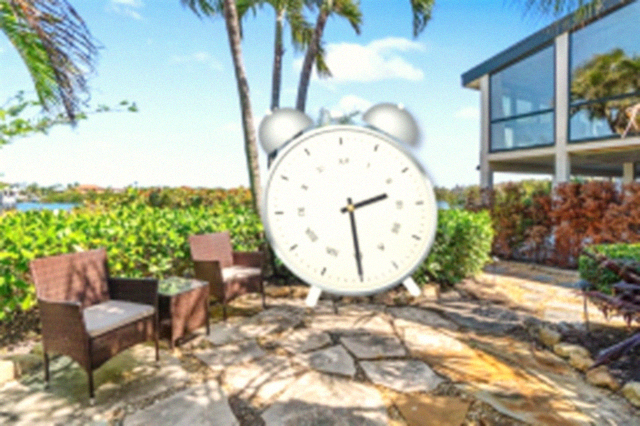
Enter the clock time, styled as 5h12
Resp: 2h30
